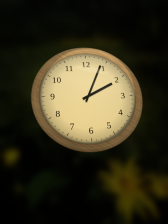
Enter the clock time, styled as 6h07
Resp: 2h04
